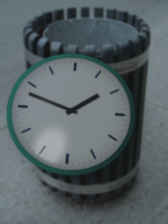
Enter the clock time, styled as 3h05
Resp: 1h48
